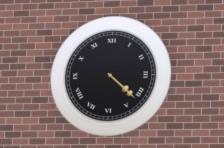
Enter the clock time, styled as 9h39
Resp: 4h22
